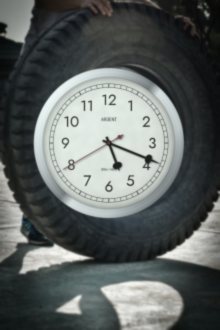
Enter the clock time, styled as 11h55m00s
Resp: 5h18m40s
